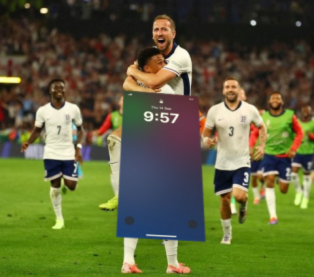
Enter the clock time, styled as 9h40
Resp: 9h57
